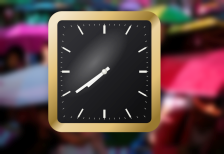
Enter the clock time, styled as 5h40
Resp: 7h39
